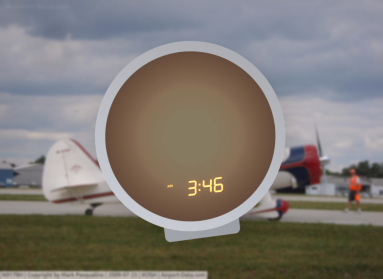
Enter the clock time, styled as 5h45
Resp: 3h46
